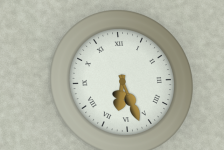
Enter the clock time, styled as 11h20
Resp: 6h27
